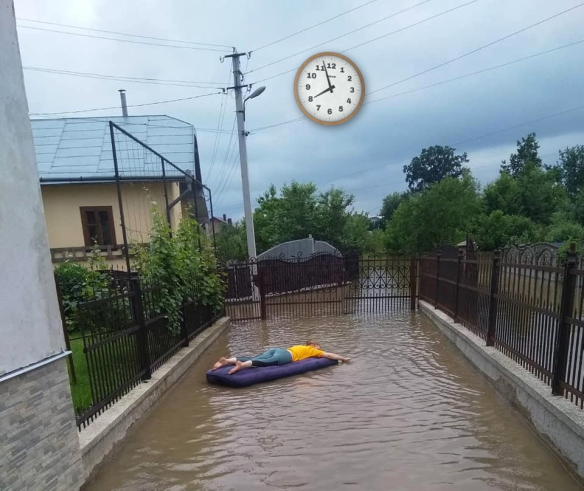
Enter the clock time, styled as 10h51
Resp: 7h57
